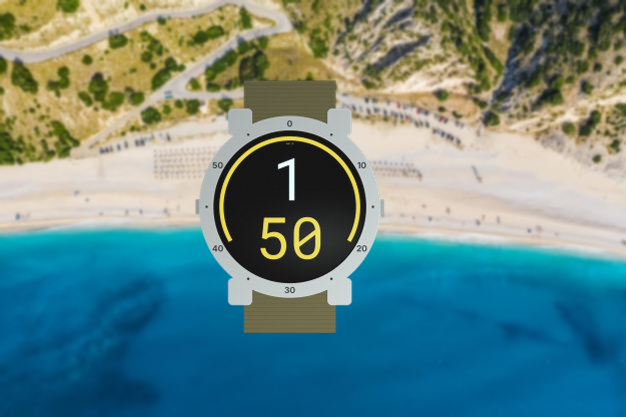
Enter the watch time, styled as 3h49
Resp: 1h50
